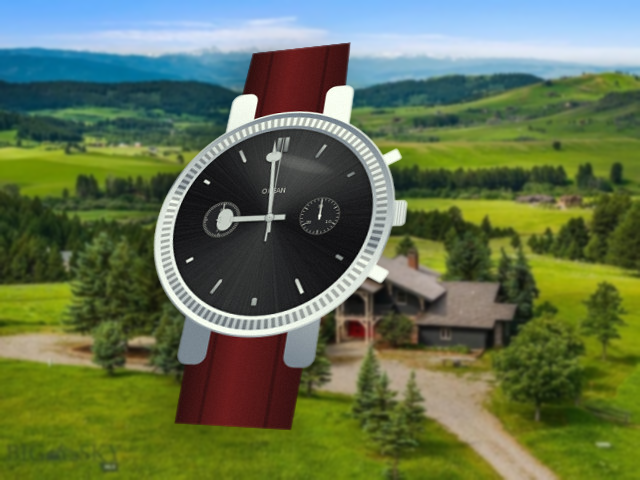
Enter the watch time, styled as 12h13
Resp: 8h59
